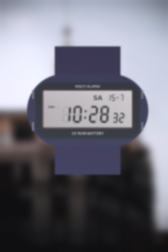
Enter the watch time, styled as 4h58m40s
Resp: 10h28m32s
